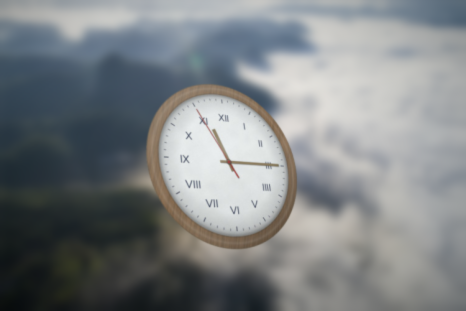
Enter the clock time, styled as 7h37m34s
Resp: 11h14m55s
